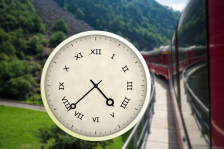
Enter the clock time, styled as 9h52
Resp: 4h38
